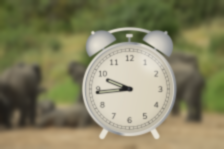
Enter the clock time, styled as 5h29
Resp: 9h44
